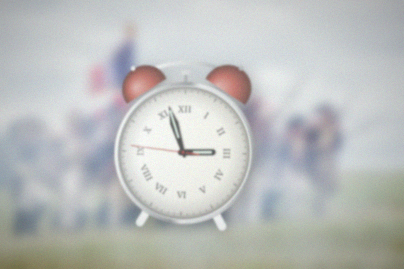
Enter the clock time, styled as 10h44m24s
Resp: 2h56m46s
